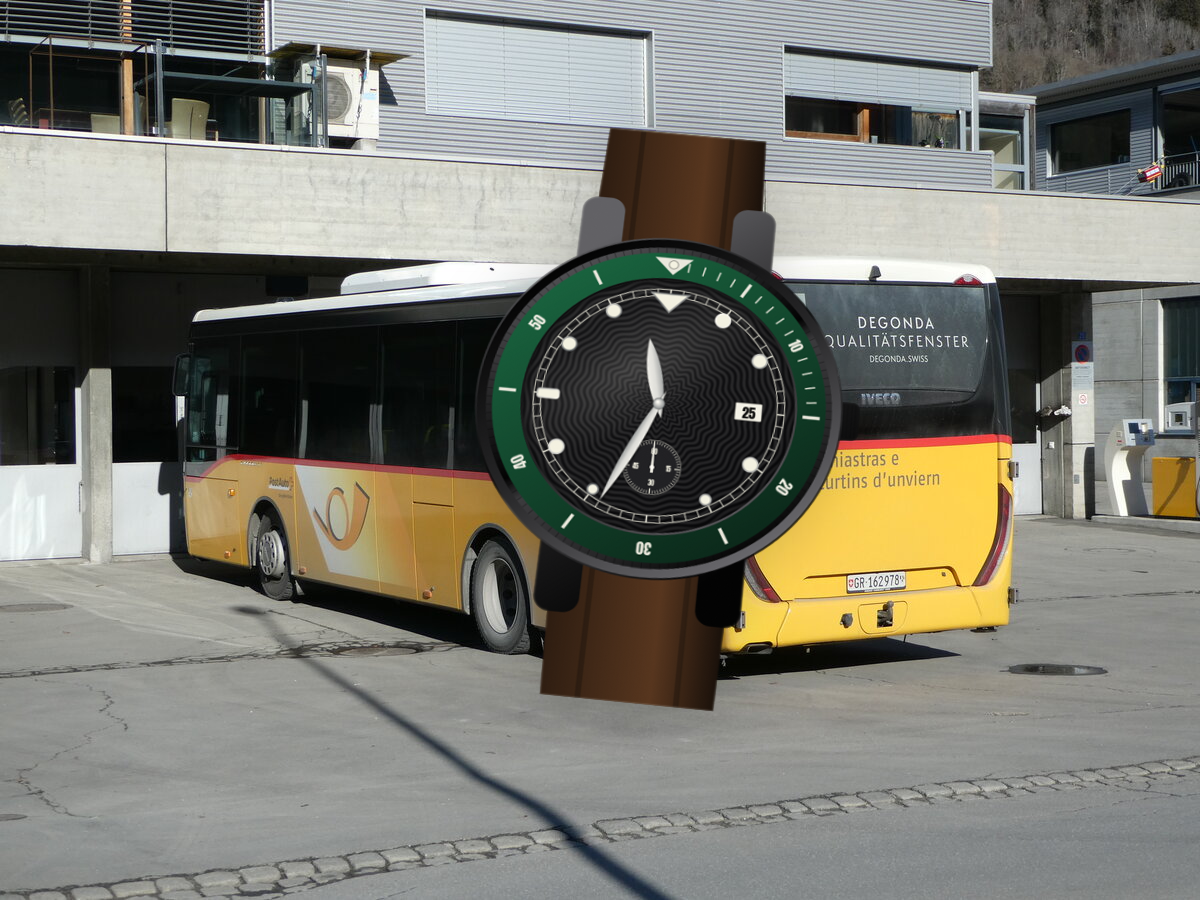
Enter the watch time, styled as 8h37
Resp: 11h34
